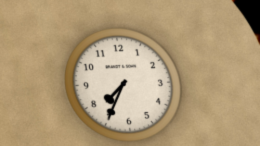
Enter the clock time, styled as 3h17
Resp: 7h35
